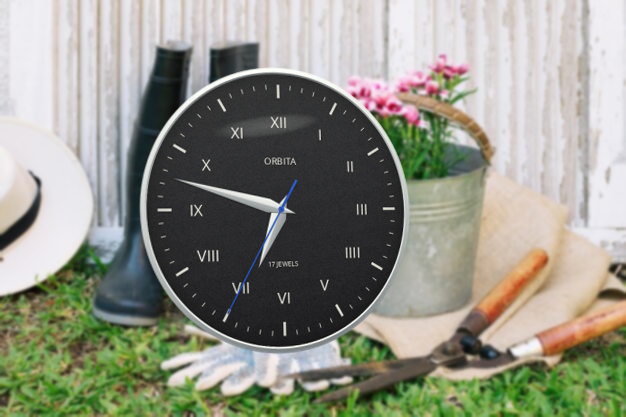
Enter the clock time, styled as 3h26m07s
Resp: 6h47m35s
